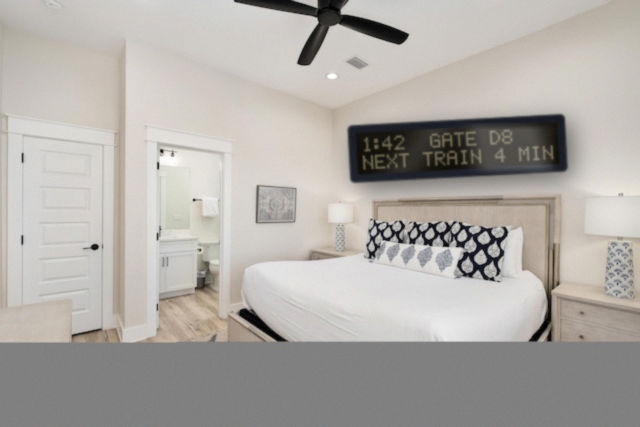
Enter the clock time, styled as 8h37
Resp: 1h42
